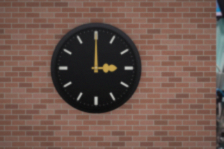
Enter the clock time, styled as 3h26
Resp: 3h00
